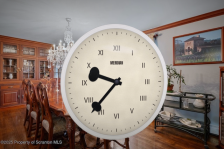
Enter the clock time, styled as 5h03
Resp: 9h37
